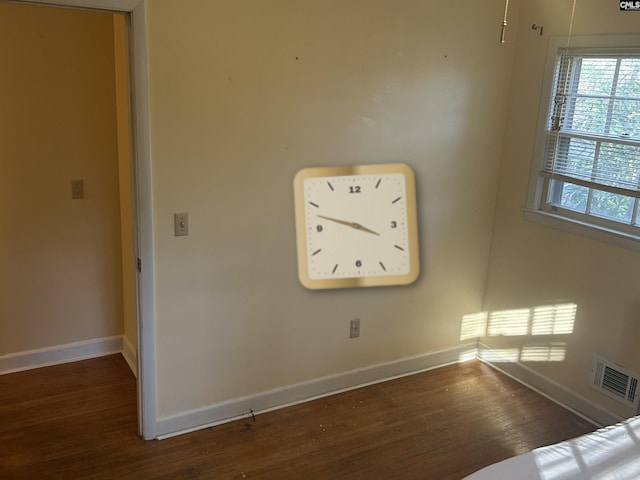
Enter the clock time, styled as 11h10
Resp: 3h48
